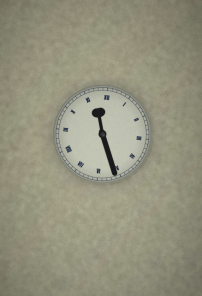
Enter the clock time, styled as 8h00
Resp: 11h26
